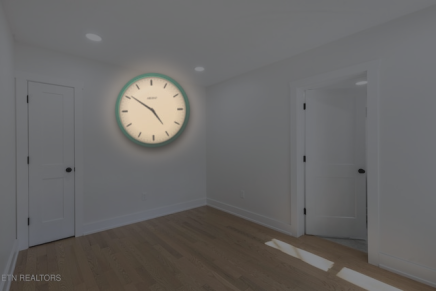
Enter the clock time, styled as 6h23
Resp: 4h51
